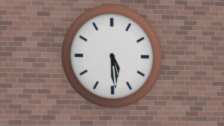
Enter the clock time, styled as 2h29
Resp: 5h29
